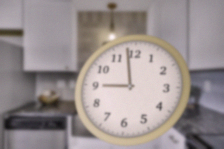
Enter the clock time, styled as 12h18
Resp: 8h58
